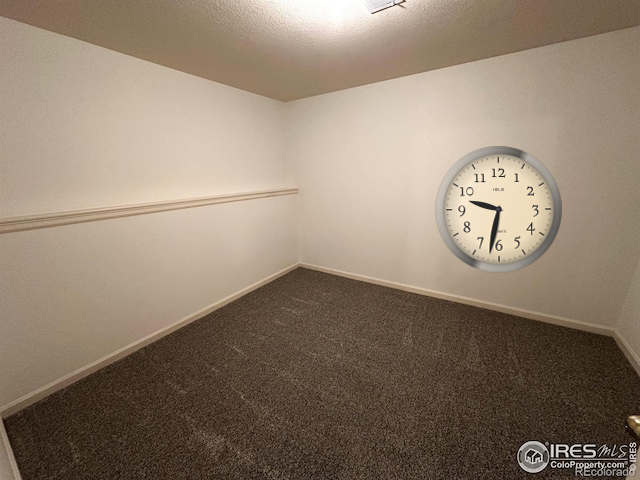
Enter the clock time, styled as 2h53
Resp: 9h32
